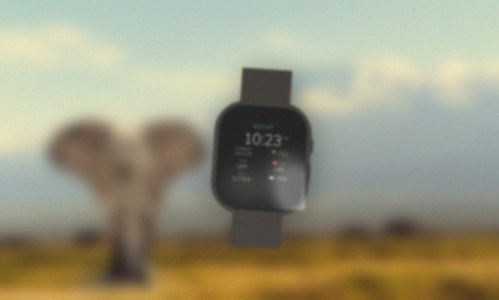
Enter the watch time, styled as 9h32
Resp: 10h23
